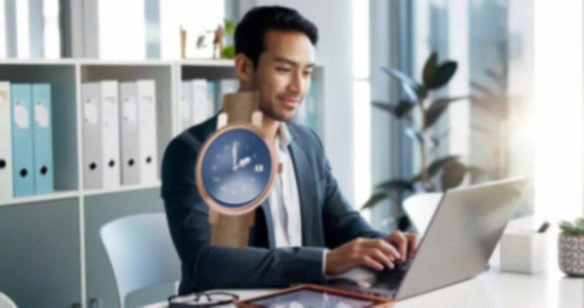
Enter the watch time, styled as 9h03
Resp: 1h59
